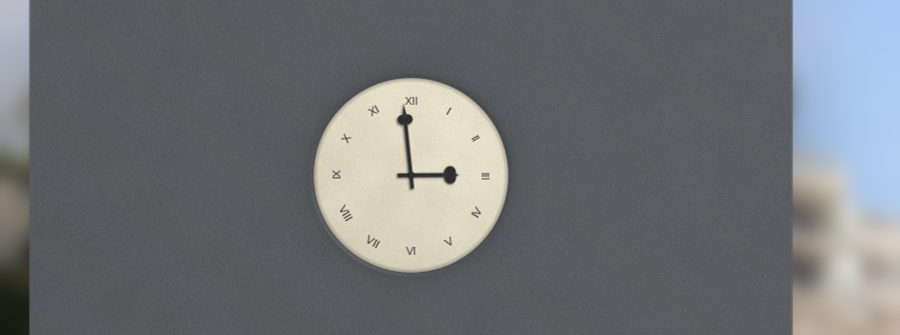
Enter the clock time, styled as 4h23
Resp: 2h59
